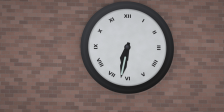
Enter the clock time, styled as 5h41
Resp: 6h32
